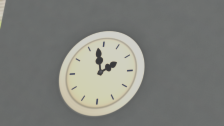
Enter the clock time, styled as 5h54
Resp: 1h58
